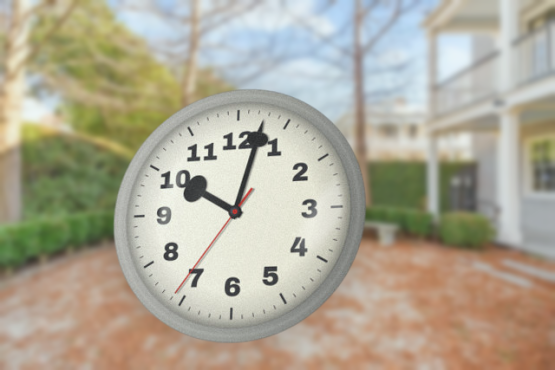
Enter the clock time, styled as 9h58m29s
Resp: 10h02m36s
